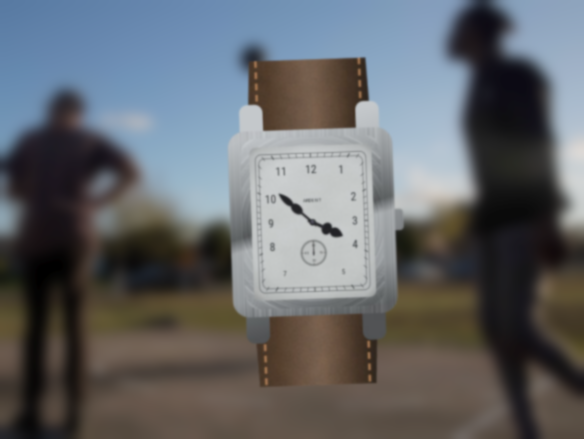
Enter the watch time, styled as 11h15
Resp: 3h52
